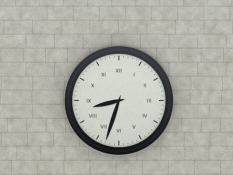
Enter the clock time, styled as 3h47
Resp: 8h33
